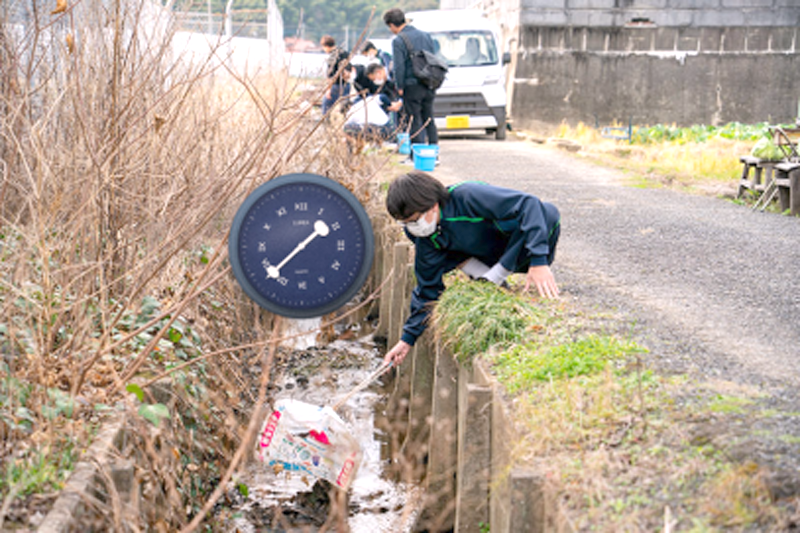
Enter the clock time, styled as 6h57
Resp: 1h38
